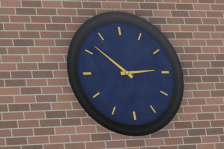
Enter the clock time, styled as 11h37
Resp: 2h52
